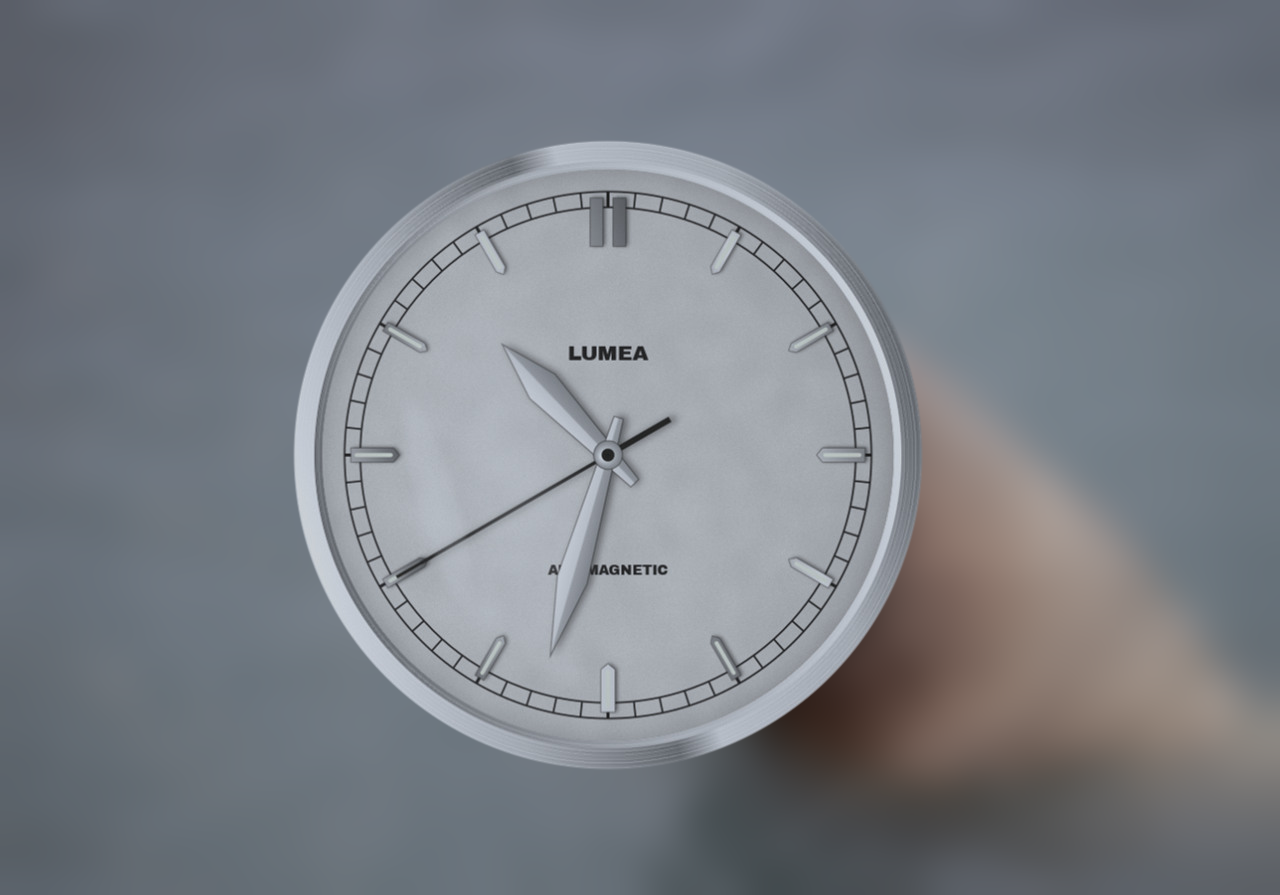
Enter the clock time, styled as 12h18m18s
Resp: 10h32m40s
